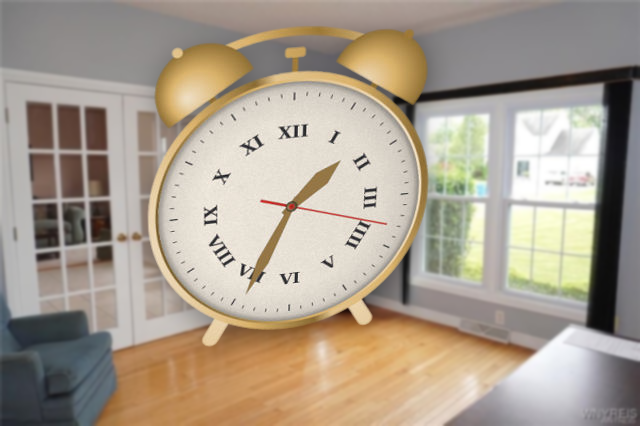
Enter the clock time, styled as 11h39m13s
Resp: 1h34m18s
